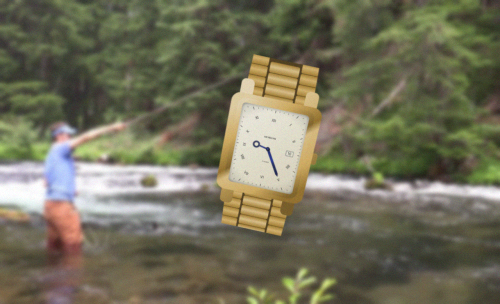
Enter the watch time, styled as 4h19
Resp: 9h25
